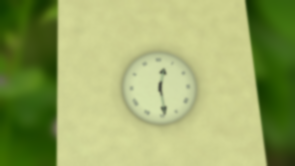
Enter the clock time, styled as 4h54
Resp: 12h29
